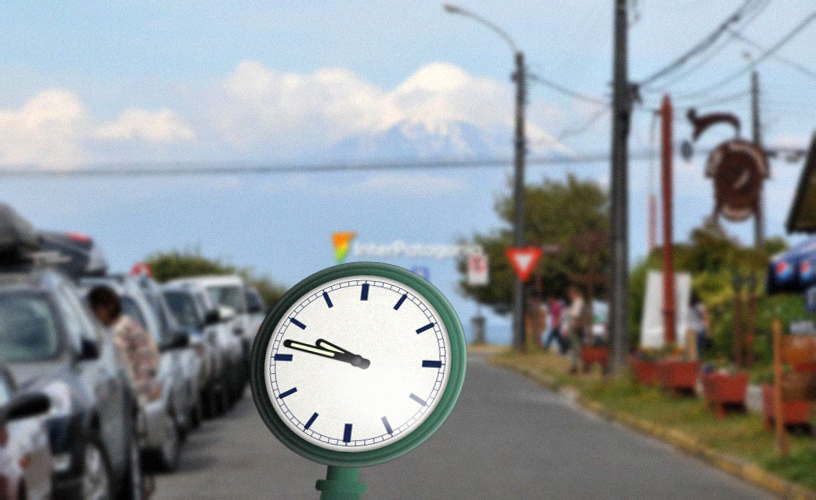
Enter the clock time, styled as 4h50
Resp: 9h47
